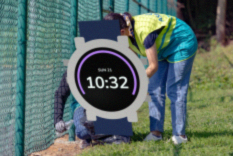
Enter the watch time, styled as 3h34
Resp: 10h32
